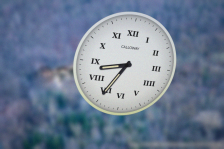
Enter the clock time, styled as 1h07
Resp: 8h35
